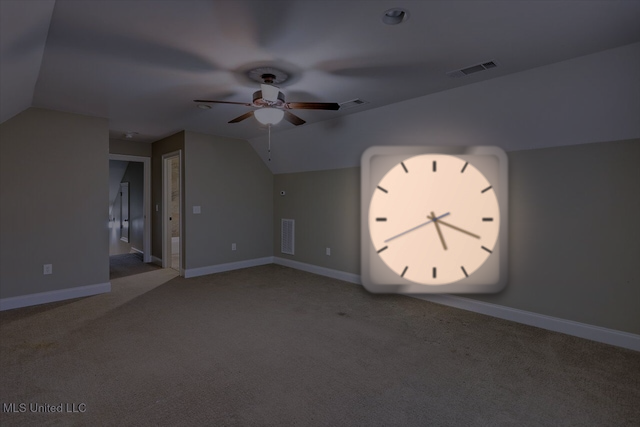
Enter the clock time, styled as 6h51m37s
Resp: 5h18m41s
